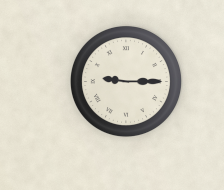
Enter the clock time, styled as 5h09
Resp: 9h15
